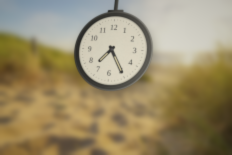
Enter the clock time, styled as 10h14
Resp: 7h25
